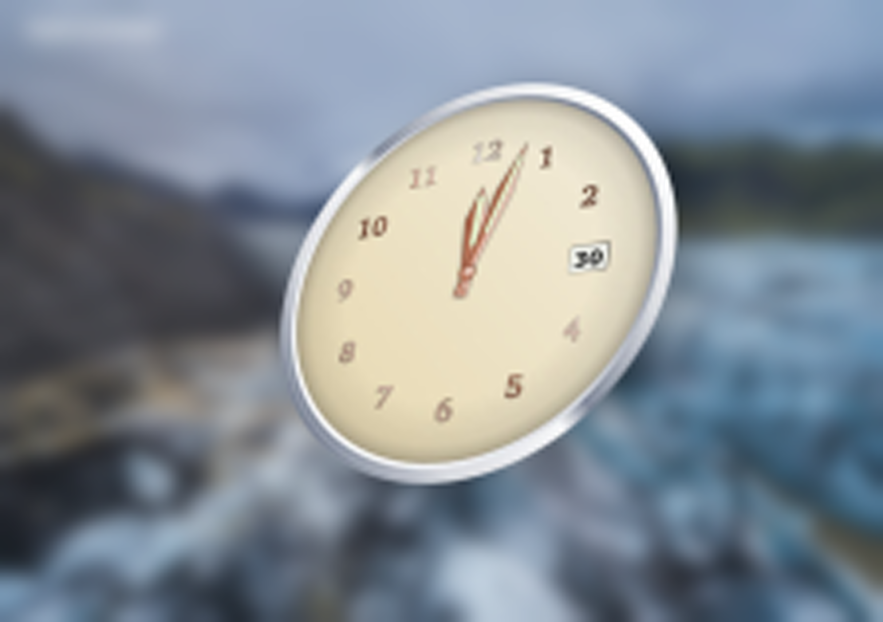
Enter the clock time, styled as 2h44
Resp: 12h03
